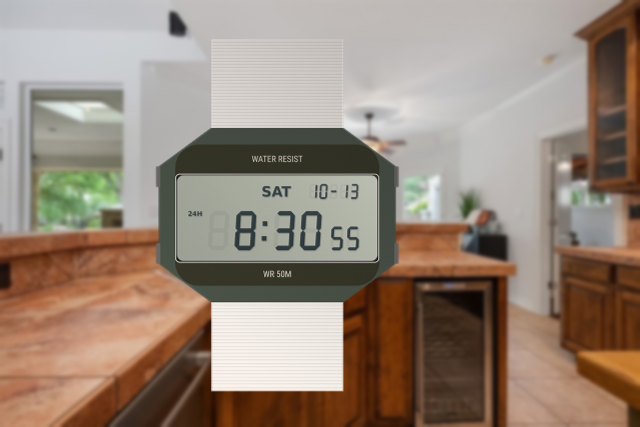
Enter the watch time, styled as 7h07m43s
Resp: 8h30m55s
